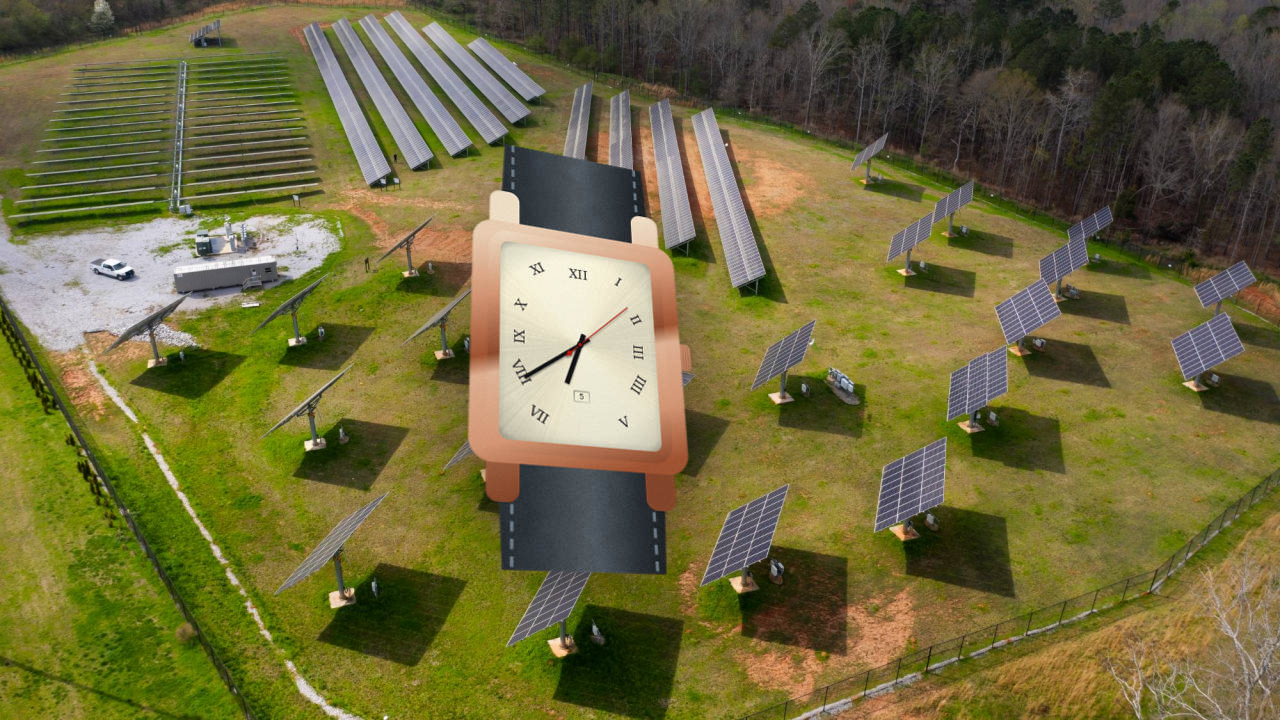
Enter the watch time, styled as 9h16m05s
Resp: 6h39m08s
